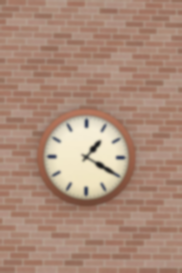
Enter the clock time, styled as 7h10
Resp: 1h20
